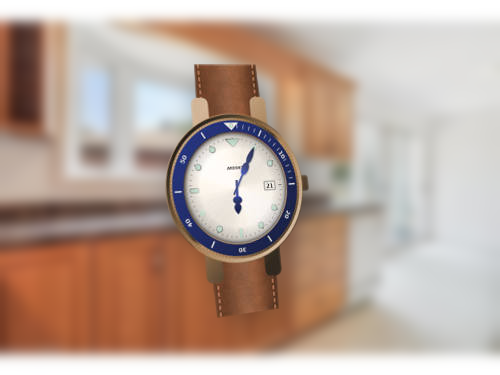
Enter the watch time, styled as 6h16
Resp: 6h05
